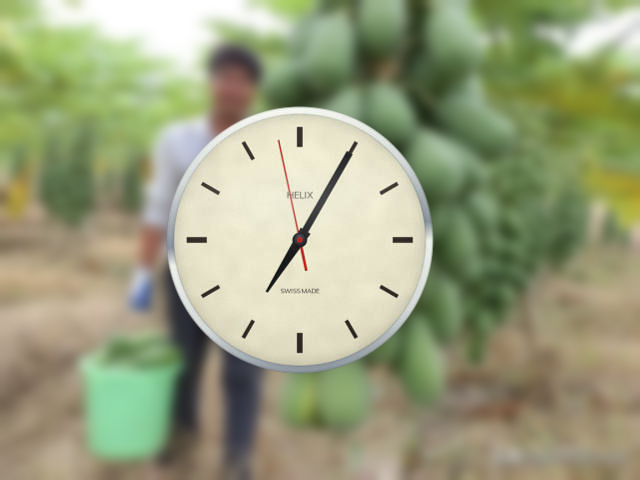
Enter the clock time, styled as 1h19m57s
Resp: 7h04m58s
